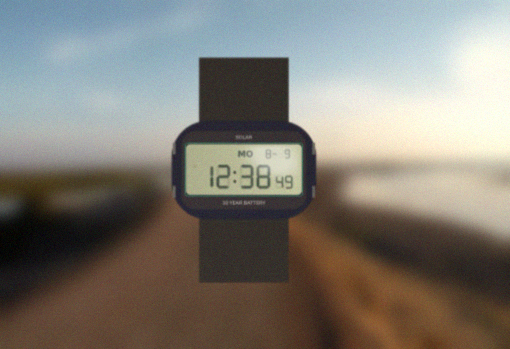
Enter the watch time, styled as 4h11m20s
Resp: 12h38m49s
